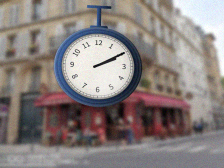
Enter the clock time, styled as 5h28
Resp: 2h10
